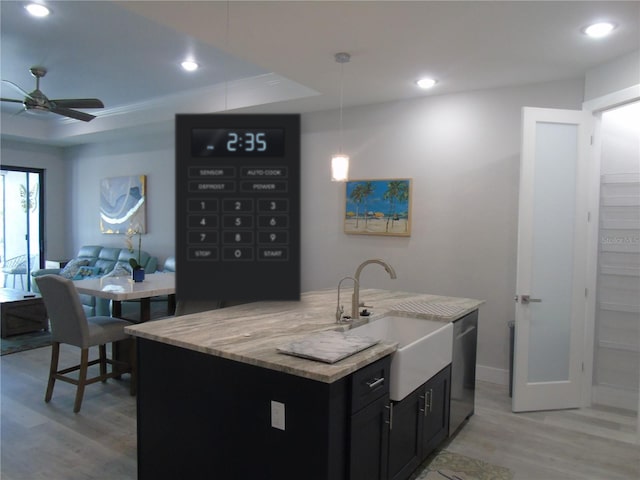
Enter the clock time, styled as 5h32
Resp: 2h35
